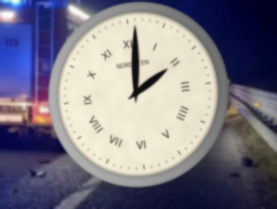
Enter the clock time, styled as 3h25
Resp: 2h01
